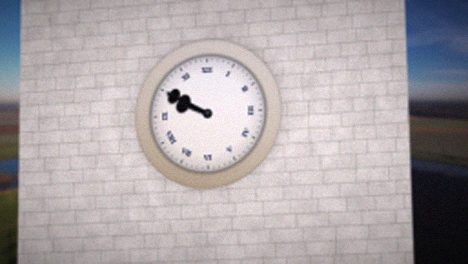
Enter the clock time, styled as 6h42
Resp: 9h50
